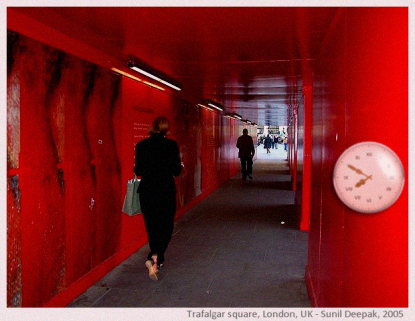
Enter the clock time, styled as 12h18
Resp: 7h50
